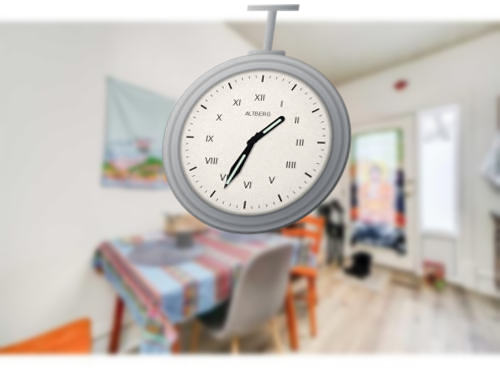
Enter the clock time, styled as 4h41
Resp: 1h34
